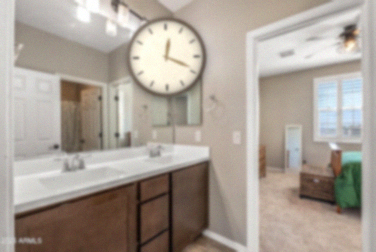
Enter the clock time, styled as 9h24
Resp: 12h19
